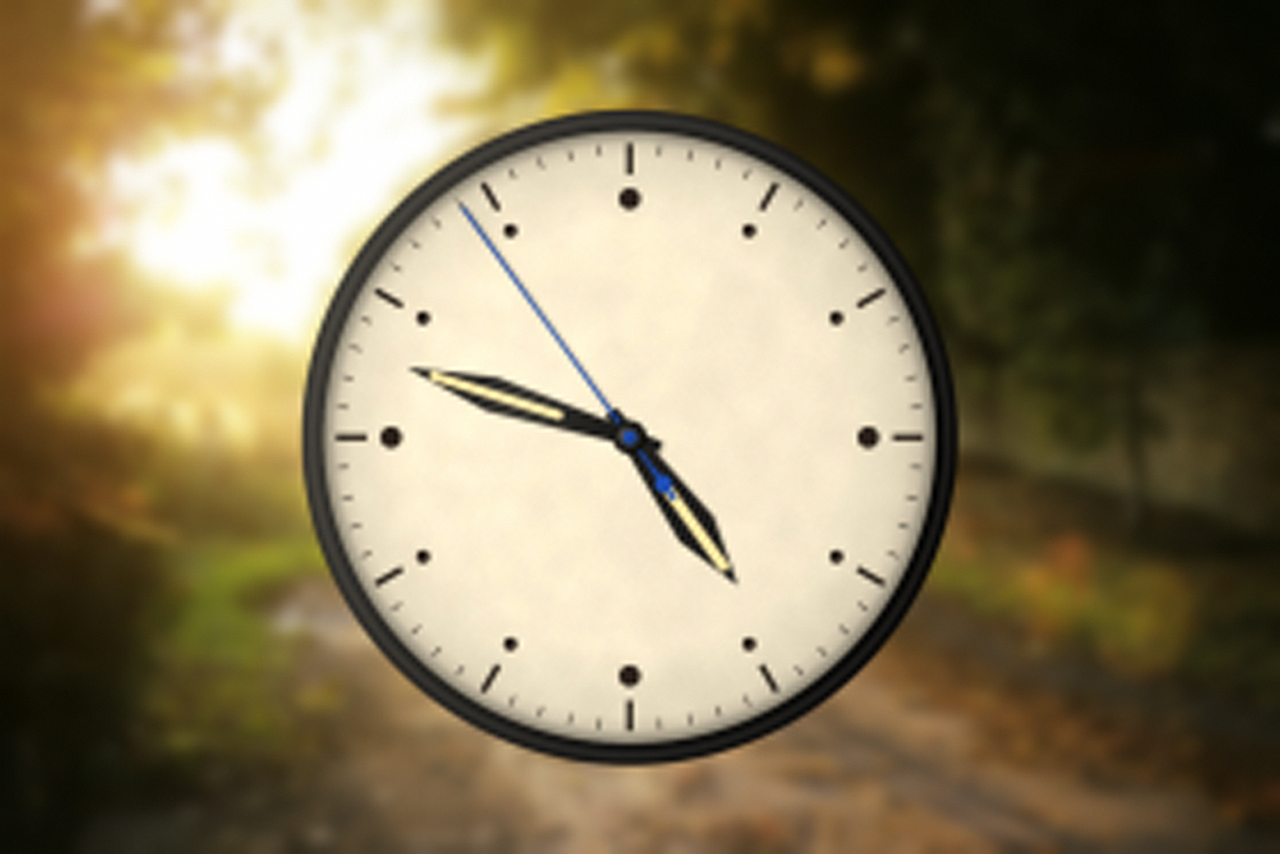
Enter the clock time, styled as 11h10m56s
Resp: 4h47m54s
